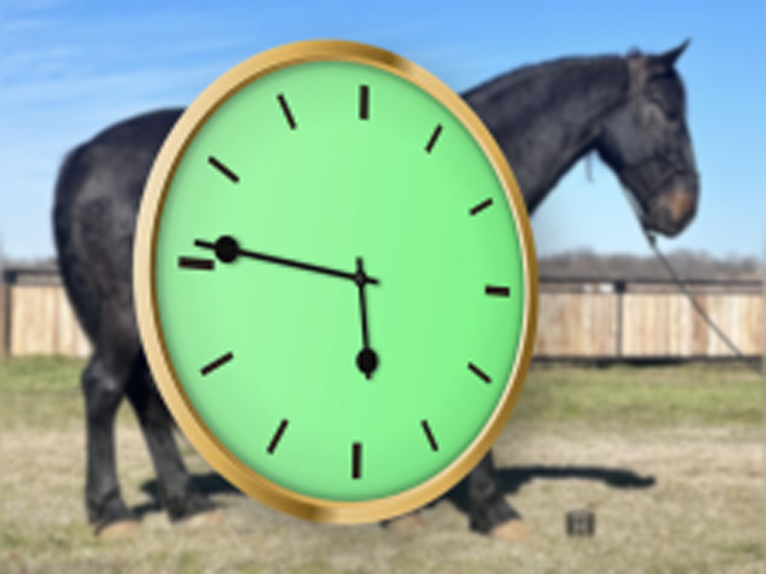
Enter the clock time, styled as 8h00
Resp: 5h46
